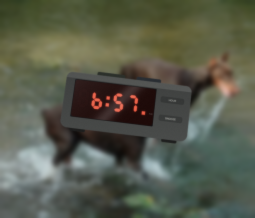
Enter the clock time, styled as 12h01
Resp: 6h57
